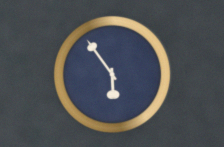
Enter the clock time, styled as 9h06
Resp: 5h54
